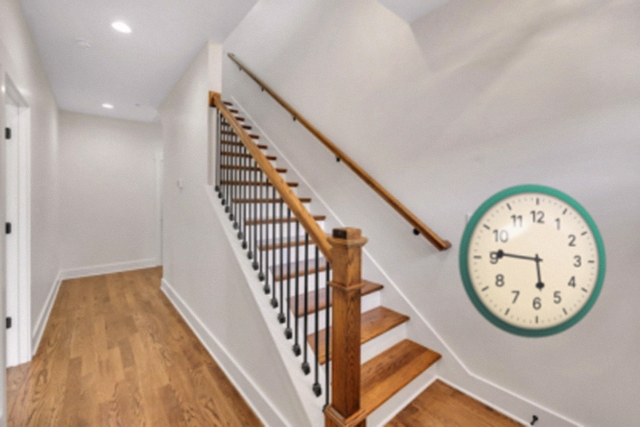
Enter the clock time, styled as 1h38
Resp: 5h46
